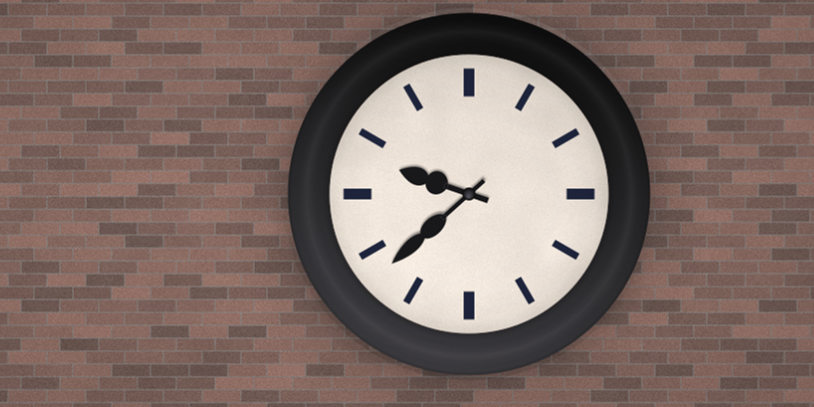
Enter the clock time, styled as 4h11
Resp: 9h38
